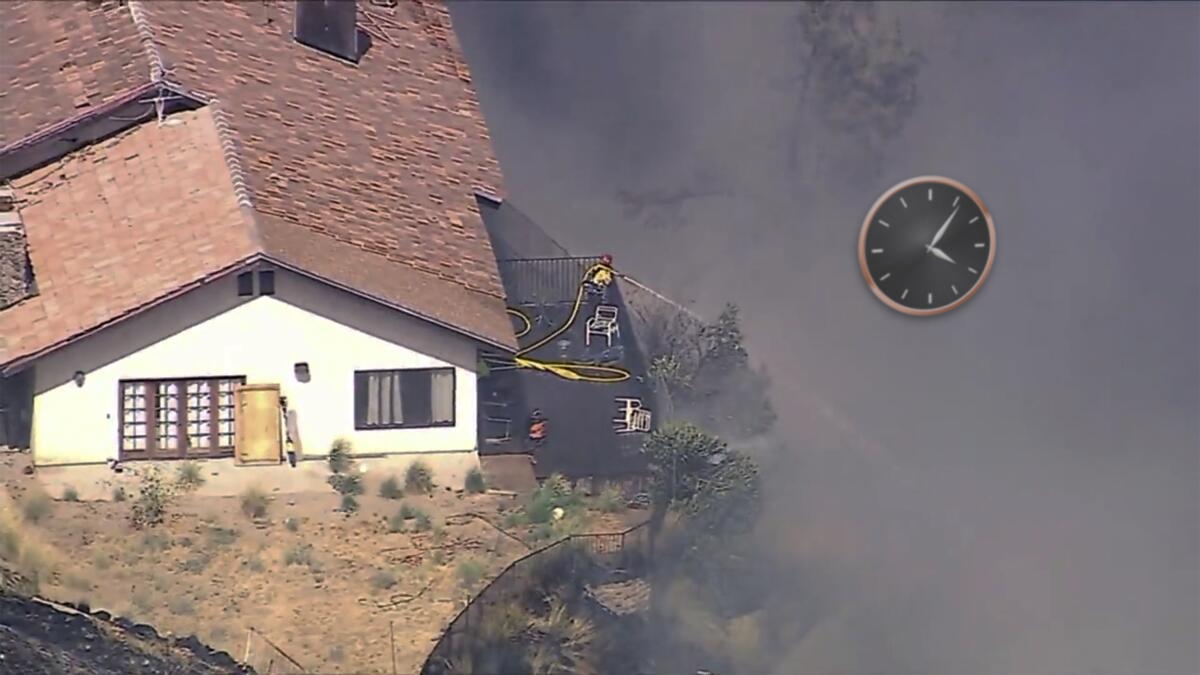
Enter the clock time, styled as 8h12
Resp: 4h06
